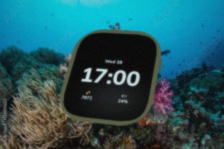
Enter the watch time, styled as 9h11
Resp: 17h00
